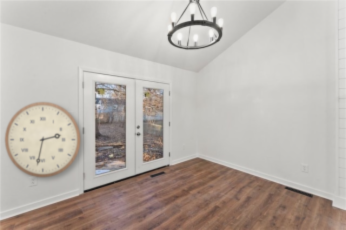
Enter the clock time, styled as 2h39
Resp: 2h32
